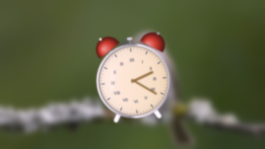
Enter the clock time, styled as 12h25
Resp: 2h21
